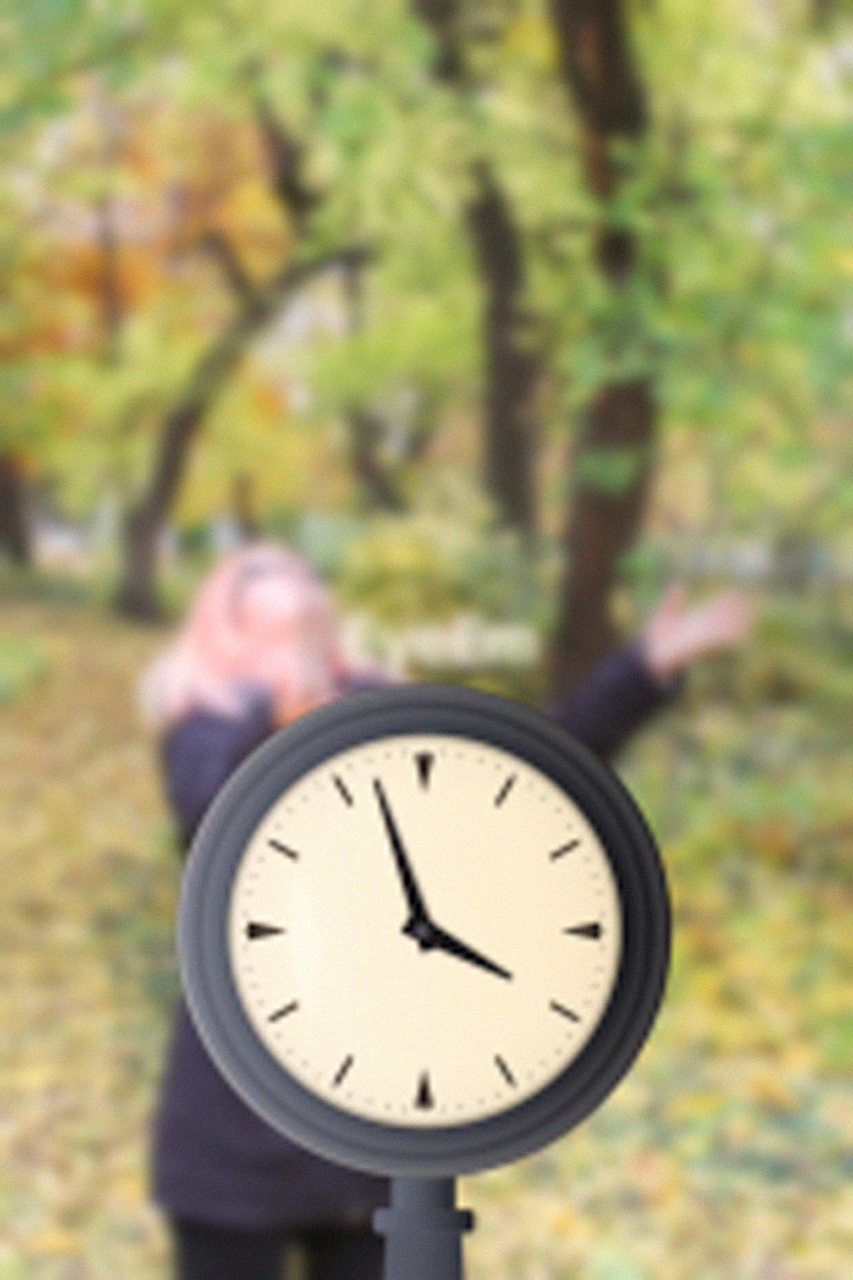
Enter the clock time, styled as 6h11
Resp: 3h57
